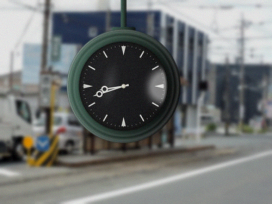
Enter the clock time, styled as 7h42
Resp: 8h42
